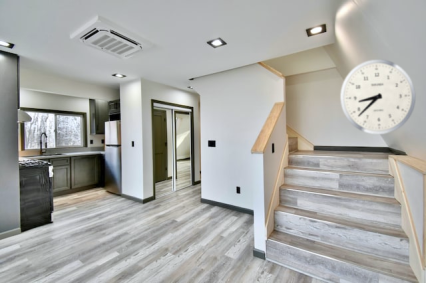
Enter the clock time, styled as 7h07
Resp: 8h38
